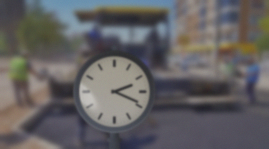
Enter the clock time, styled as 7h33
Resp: 2h19
